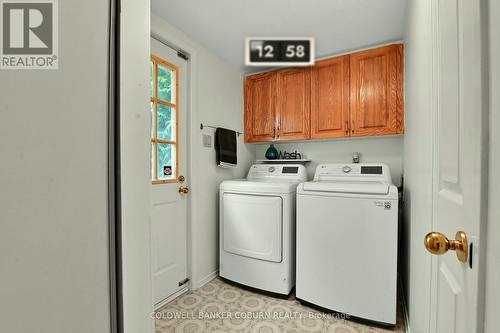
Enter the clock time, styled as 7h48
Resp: 12h58
